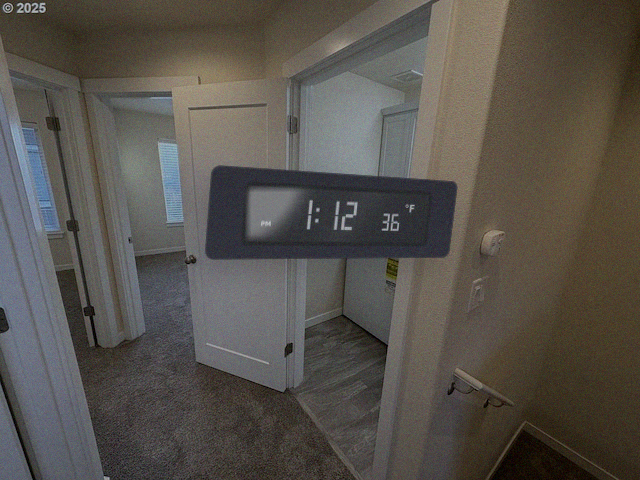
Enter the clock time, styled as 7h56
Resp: 1h12
